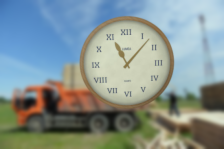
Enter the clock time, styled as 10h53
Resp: 11h07
